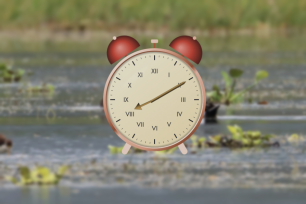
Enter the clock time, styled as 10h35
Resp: 8h10
